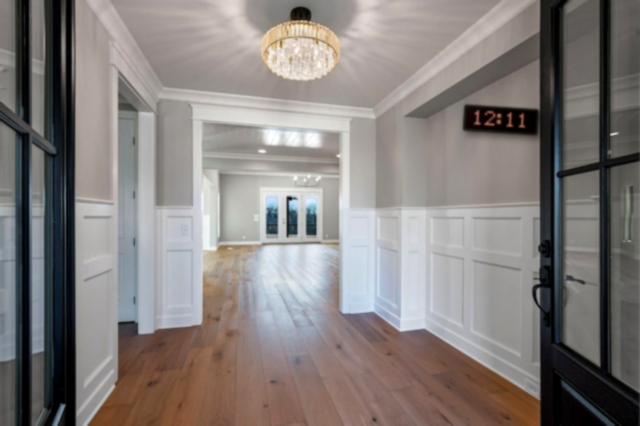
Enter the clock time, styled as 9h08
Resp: 12h11
